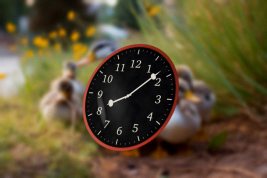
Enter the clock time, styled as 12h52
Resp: 8h08
